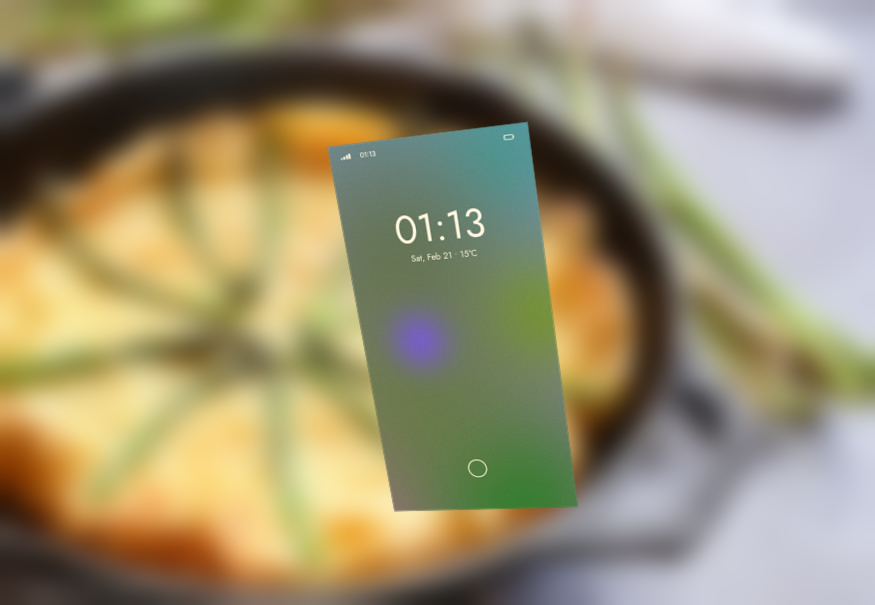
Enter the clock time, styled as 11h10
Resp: 1h13
